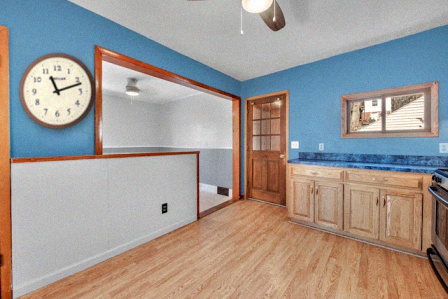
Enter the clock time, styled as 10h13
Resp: 11h12
